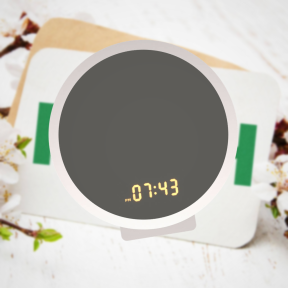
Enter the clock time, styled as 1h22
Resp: 7h43
